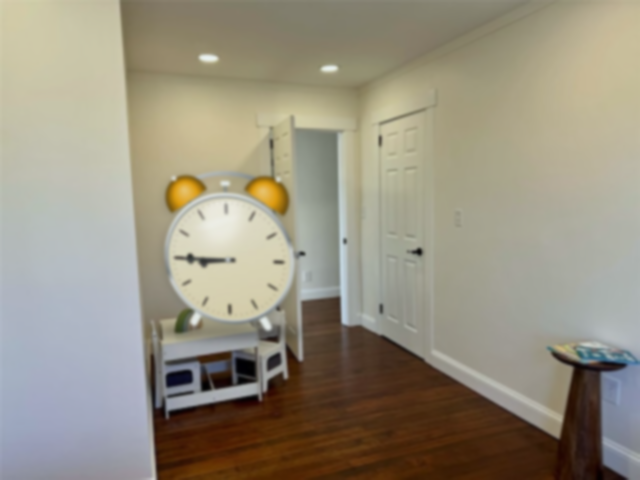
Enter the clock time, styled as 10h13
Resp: 8h45
